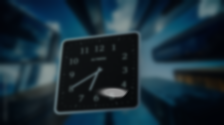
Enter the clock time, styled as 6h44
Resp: 6h40
